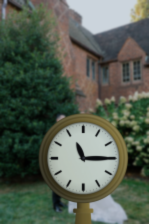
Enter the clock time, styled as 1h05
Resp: 11h15
